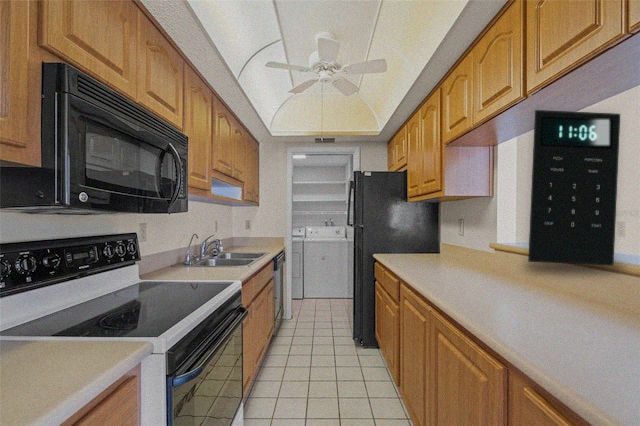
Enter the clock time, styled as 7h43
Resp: 11h06
